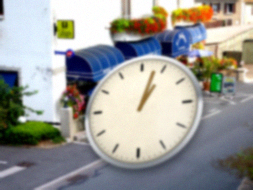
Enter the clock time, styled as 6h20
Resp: 1h03
